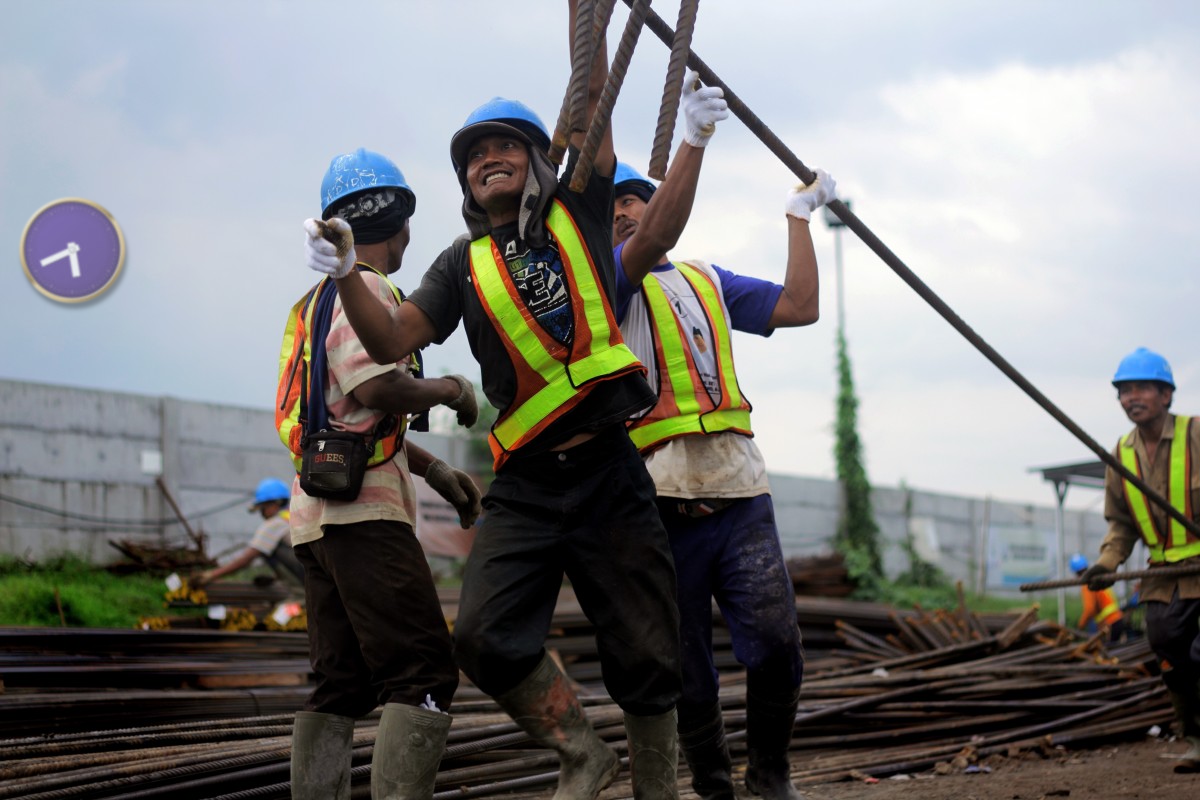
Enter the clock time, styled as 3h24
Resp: 5h41
